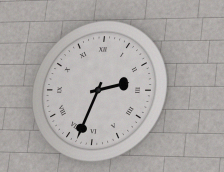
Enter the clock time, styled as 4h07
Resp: 2h33
